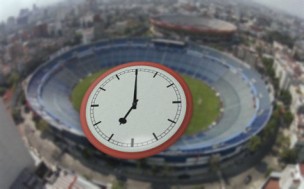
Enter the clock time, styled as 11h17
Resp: 7h00
